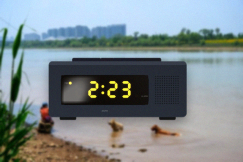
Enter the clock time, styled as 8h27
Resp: 2h23
